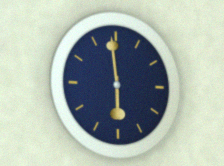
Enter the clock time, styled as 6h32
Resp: 5h59
